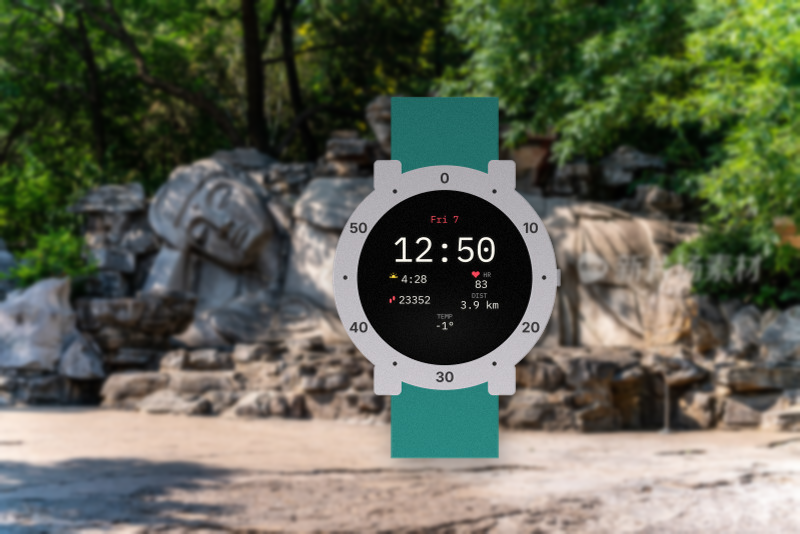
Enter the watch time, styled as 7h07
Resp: 12h50
